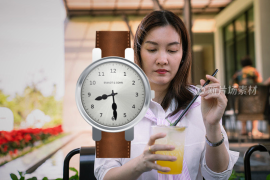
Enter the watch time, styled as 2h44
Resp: 8h29
